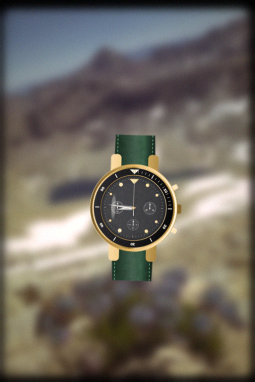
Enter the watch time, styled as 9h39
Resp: 8h46
